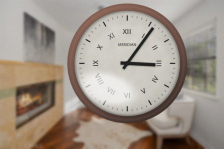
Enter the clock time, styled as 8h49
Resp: 3h06
